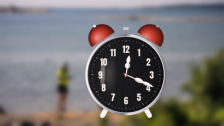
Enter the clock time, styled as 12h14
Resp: 12h19
